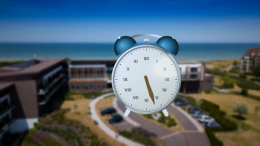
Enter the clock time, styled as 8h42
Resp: 5h27
